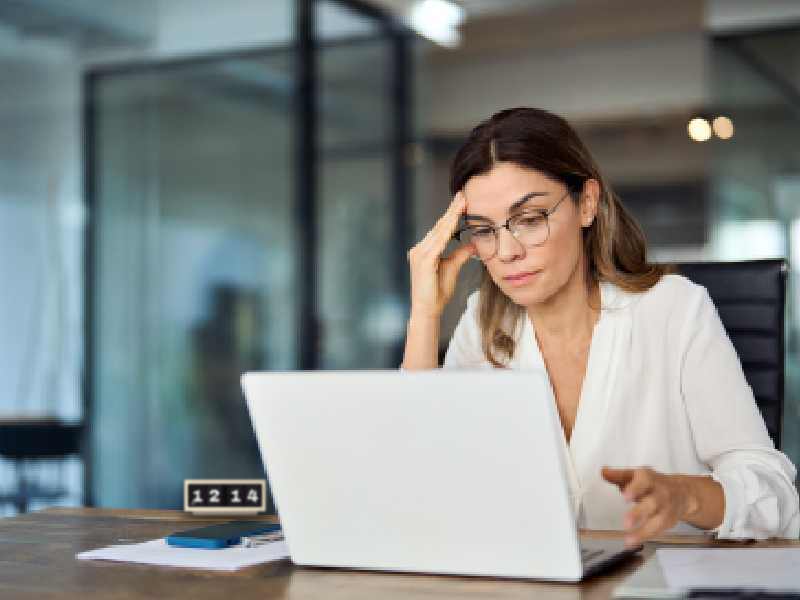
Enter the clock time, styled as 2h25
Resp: 12h14
